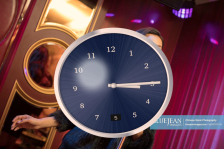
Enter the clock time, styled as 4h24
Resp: 3h15
